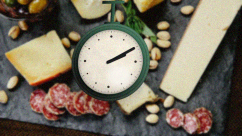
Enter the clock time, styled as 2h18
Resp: 2h10
